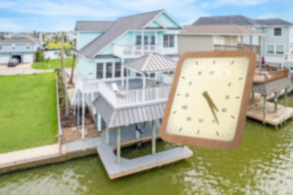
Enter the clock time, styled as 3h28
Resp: 4h24
